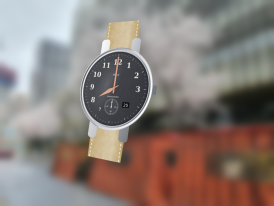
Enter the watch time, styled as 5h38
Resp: 8h00
